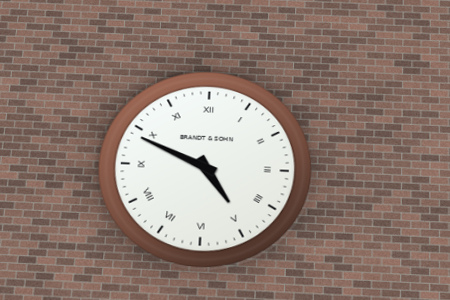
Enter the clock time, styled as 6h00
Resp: 4h49
